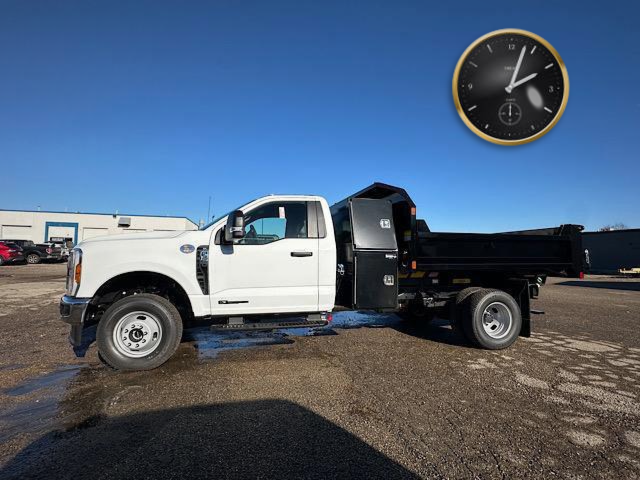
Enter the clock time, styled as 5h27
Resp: 2h03
